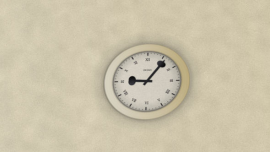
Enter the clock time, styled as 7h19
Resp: 9h06
